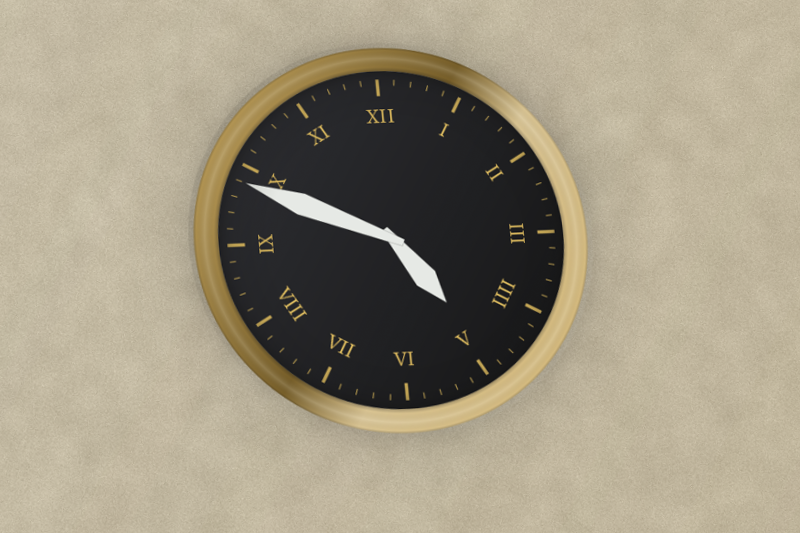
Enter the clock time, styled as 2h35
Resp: 4h49
